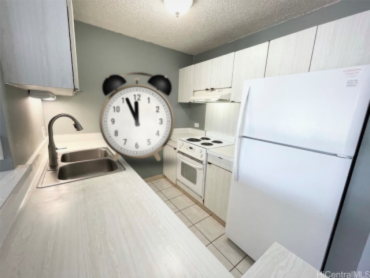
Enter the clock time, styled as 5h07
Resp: 11h56
